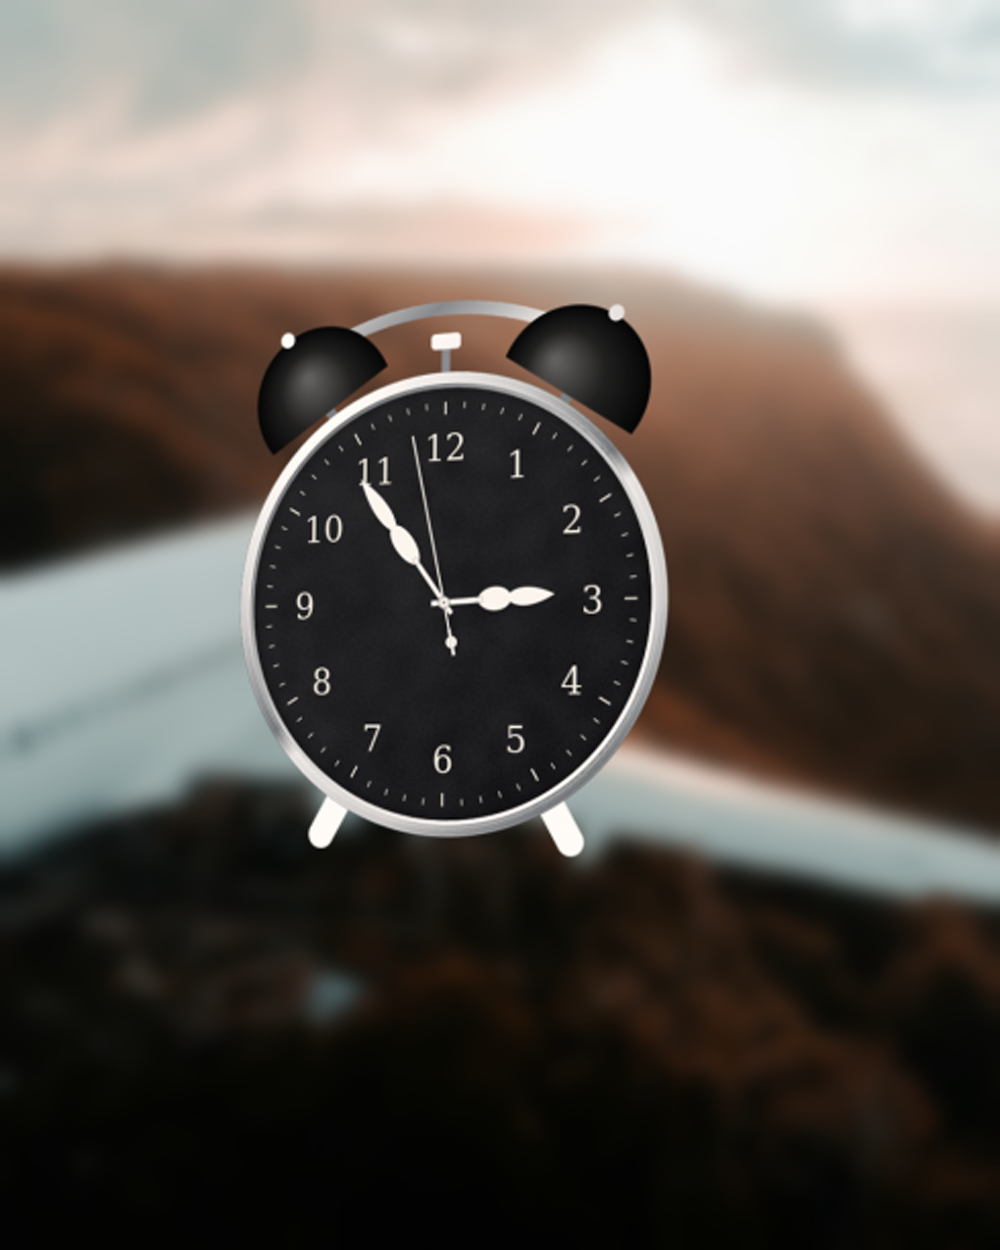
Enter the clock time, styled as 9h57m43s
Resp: 2h53m58s
